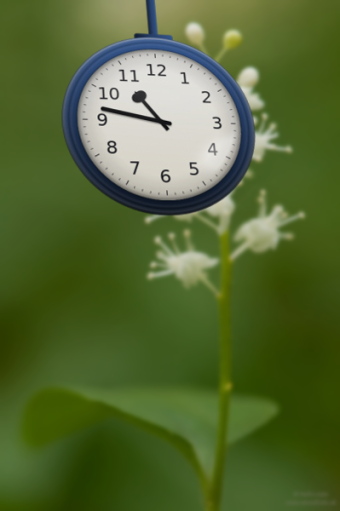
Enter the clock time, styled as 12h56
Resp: 10h47
